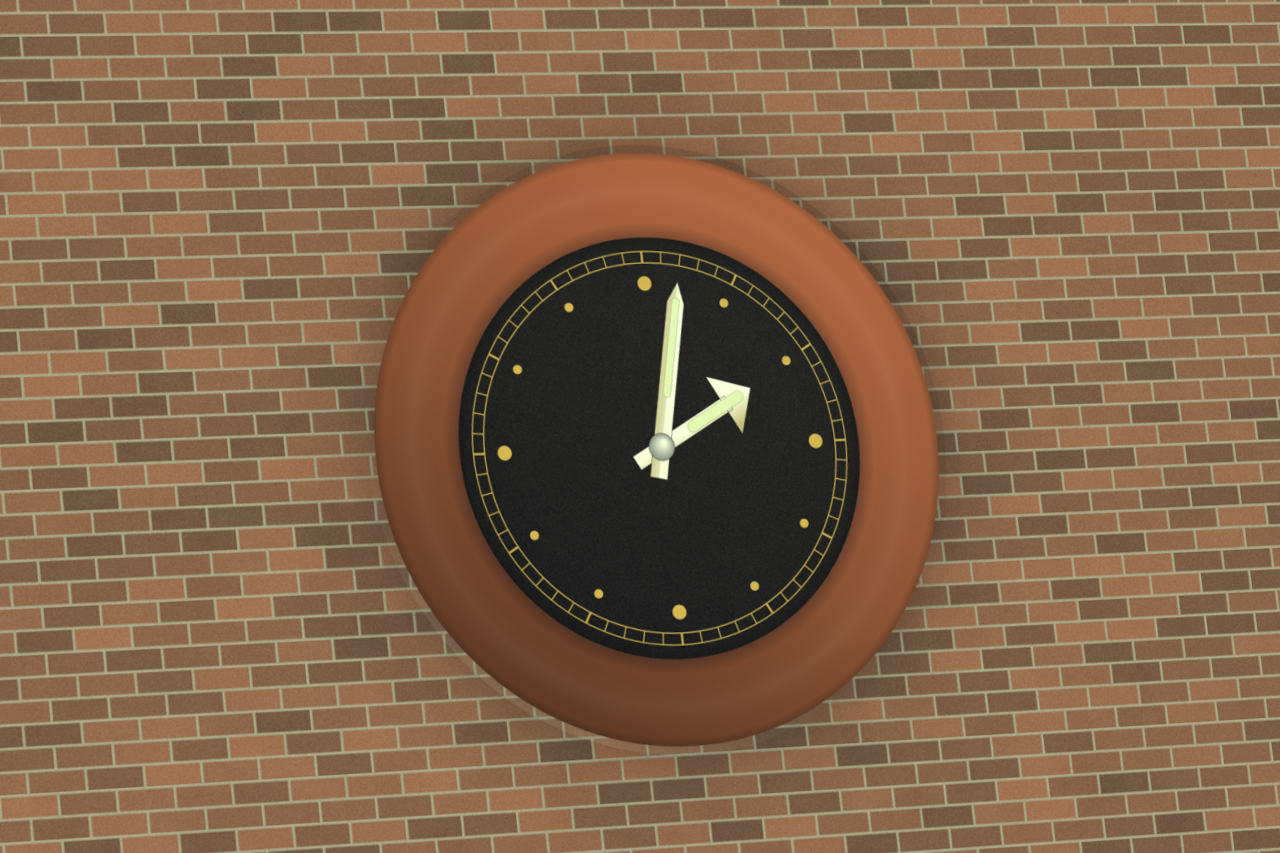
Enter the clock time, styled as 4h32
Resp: 2h02
